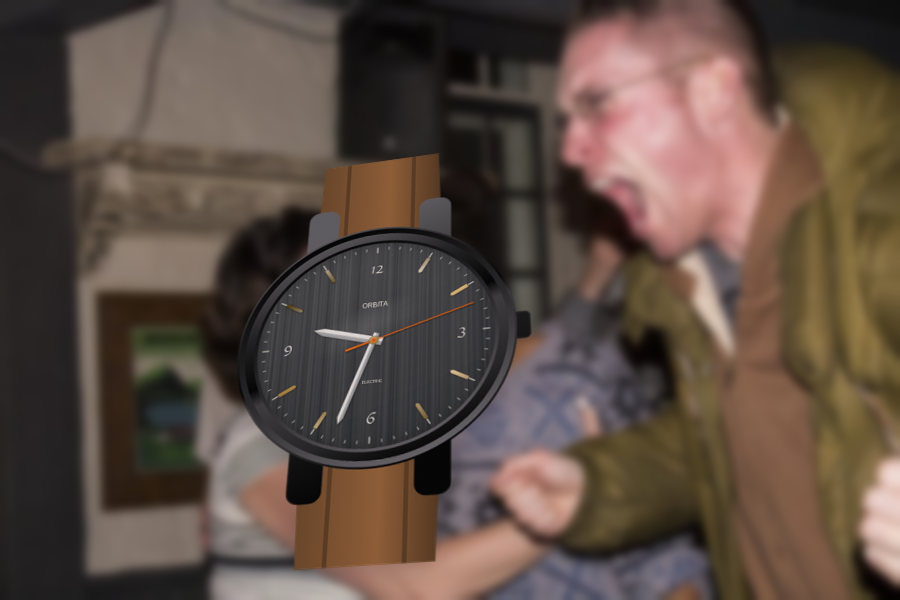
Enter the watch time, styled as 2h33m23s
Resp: 9h33m12s
